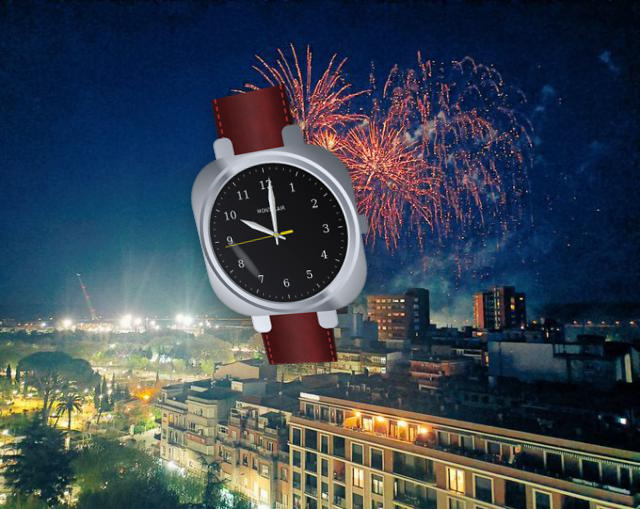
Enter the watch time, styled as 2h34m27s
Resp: 10h00m44s
